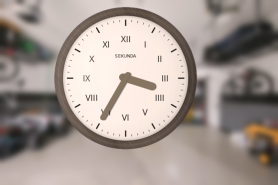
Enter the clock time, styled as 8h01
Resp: 3h35
